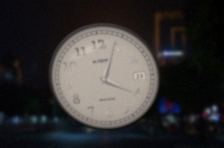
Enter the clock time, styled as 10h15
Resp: 4h04
